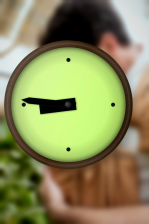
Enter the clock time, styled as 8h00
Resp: 8h46
